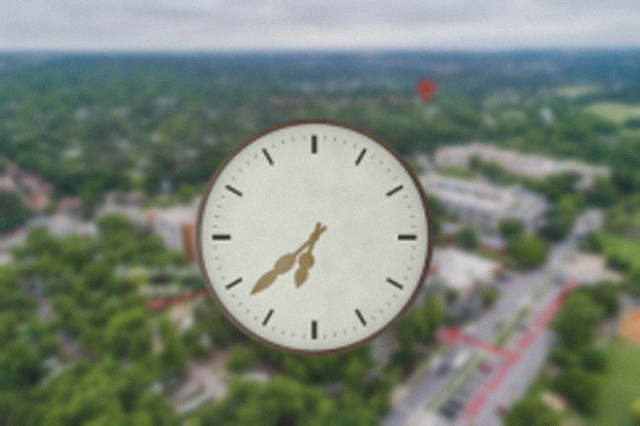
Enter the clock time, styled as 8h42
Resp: 6h38
